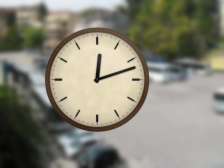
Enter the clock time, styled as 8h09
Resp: 12h12
